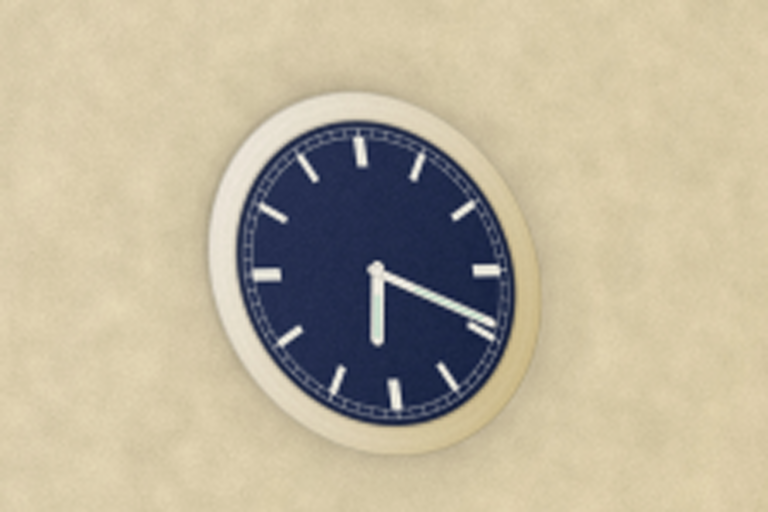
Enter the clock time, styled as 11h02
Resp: 6h19
